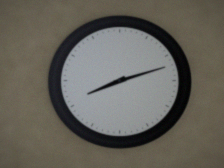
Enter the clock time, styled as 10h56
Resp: 8h12
